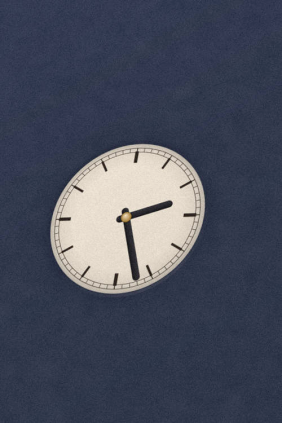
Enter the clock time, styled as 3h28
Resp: 2h27
